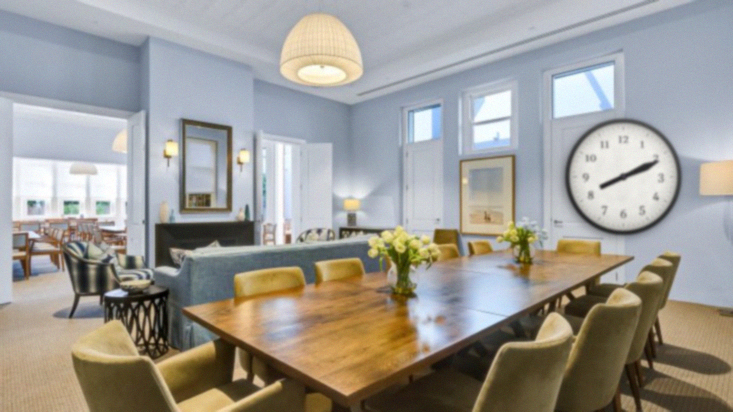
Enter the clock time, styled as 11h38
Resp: 8h11
